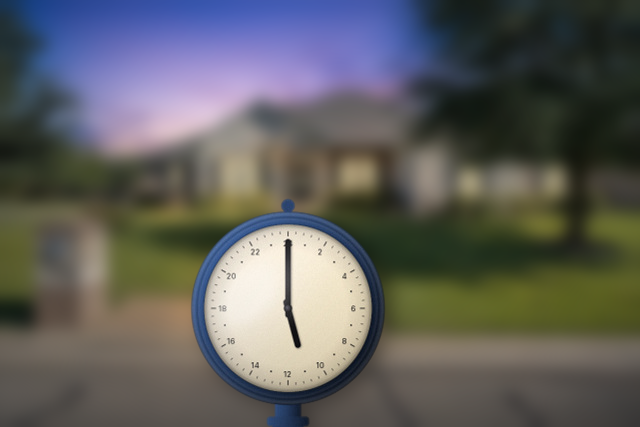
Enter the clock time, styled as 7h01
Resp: 11h00
